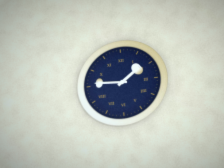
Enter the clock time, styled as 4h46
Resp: 1h46
